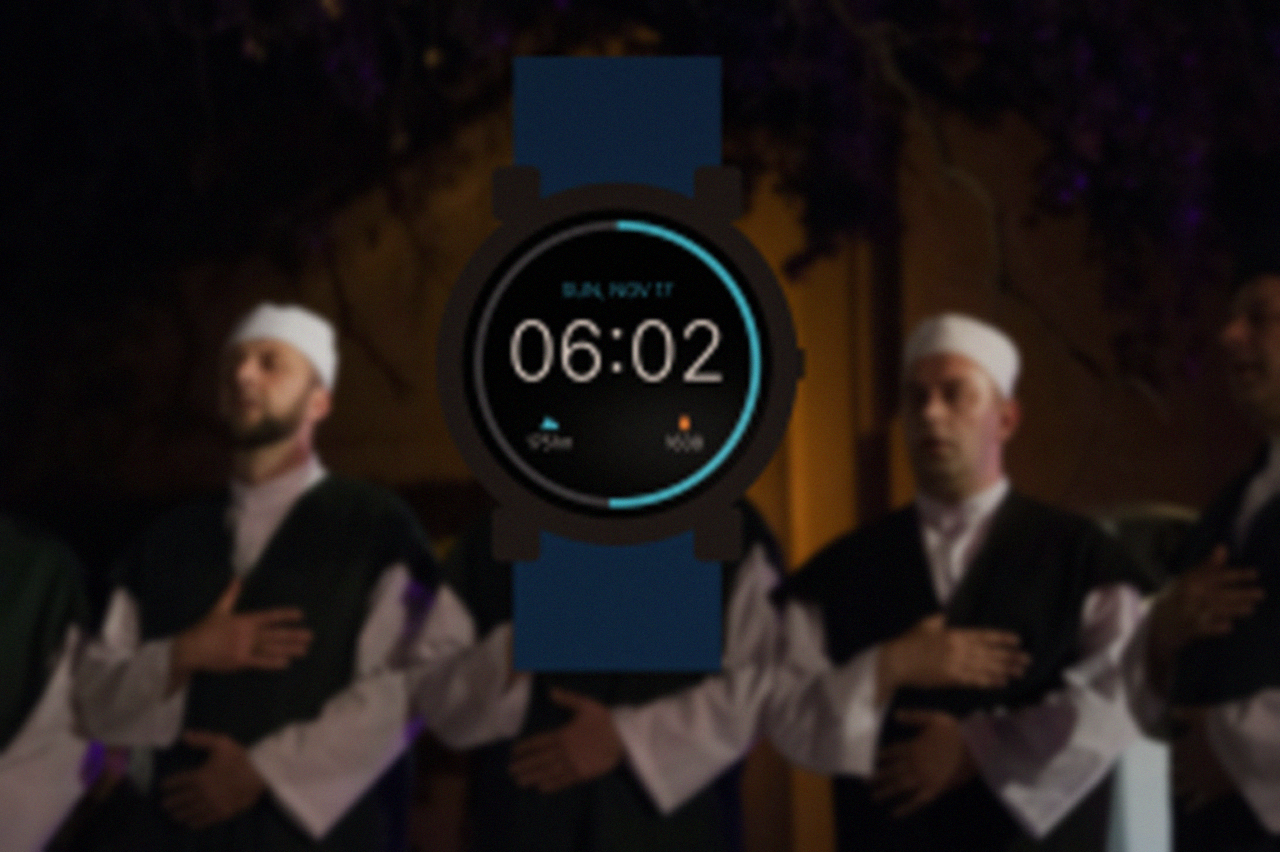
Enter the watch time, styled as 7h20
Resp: 6h02
